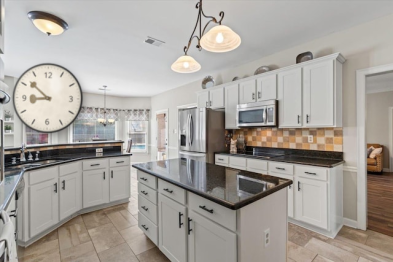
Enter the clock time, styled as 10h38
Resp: 8h52
